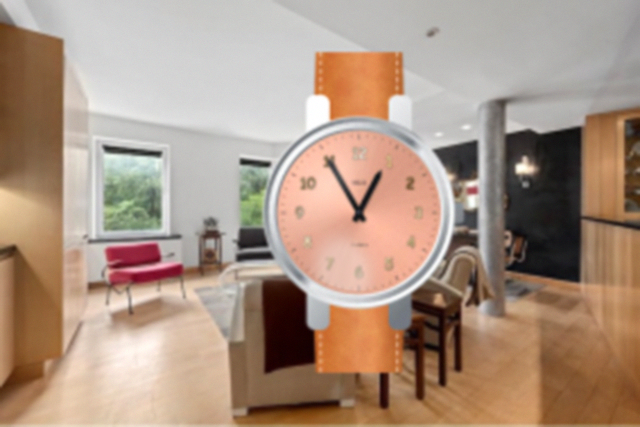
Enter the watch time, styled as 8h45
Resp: 12h55
